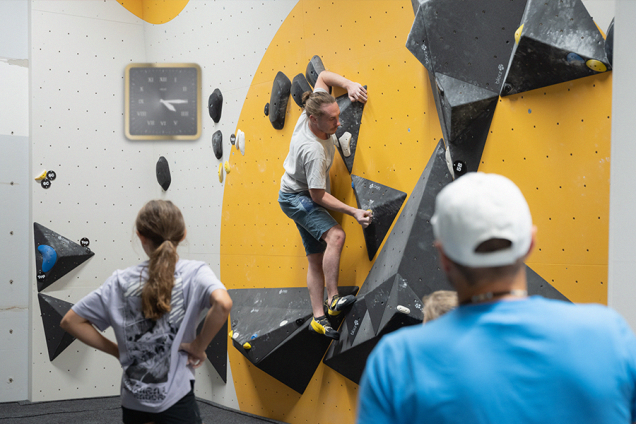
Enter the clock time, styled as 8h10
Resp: 4h15
